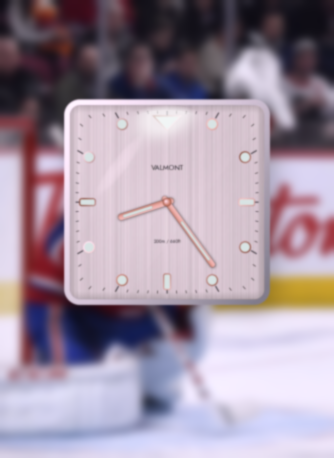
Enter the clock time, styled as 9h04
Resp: 8h24
